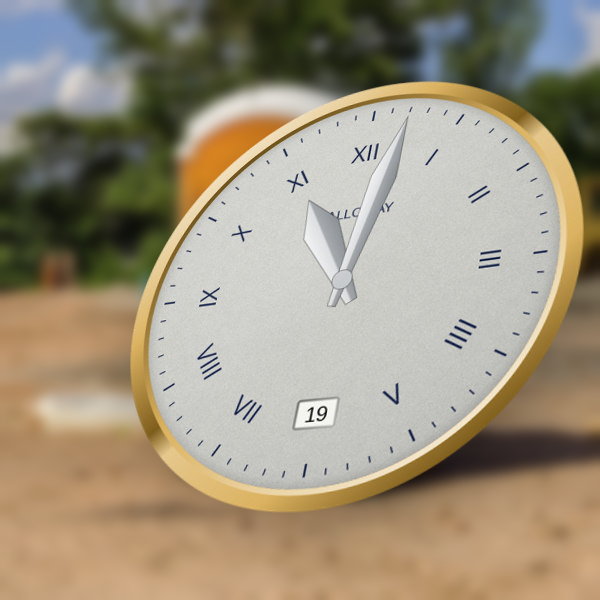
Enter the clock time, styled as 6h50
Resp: 11h02
